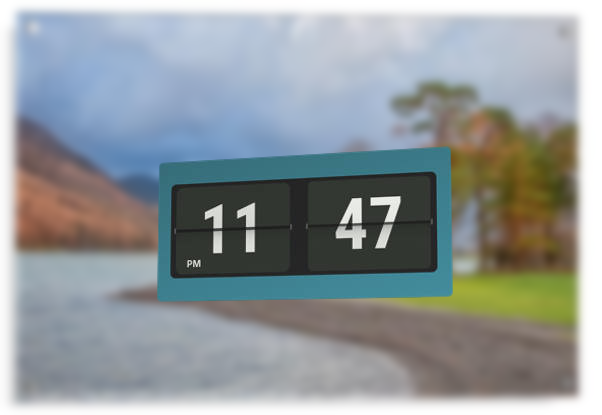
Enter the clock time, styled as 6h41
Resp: 11h47
